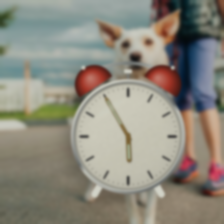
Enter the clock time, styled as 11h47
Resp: 5h55
